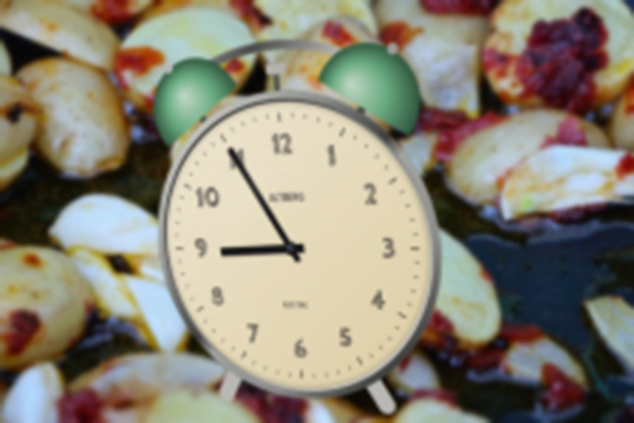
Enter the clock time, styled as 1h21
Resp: 8h55
